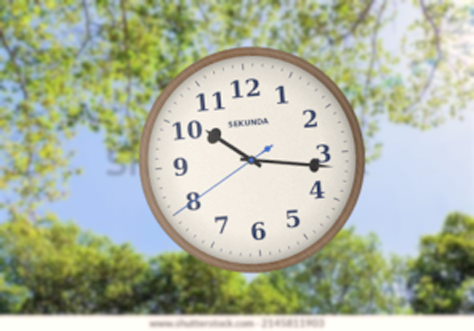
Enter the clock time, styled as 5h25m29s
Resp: 10h16m40s
